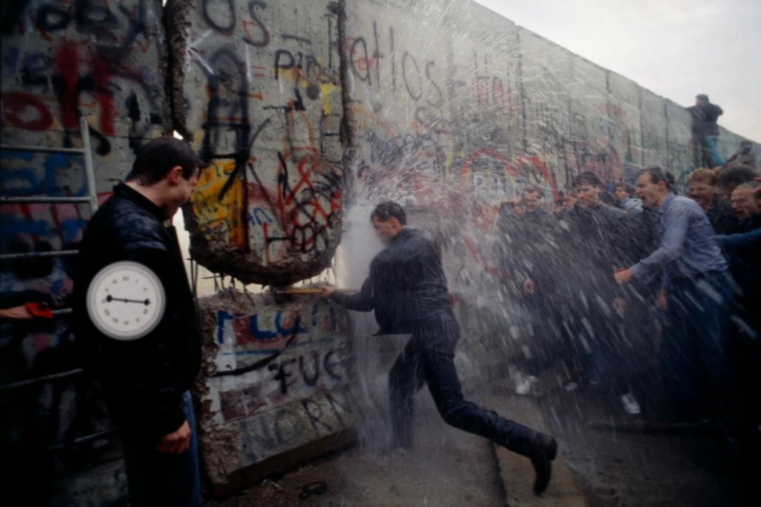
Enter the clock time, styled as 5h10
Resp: 9h16
